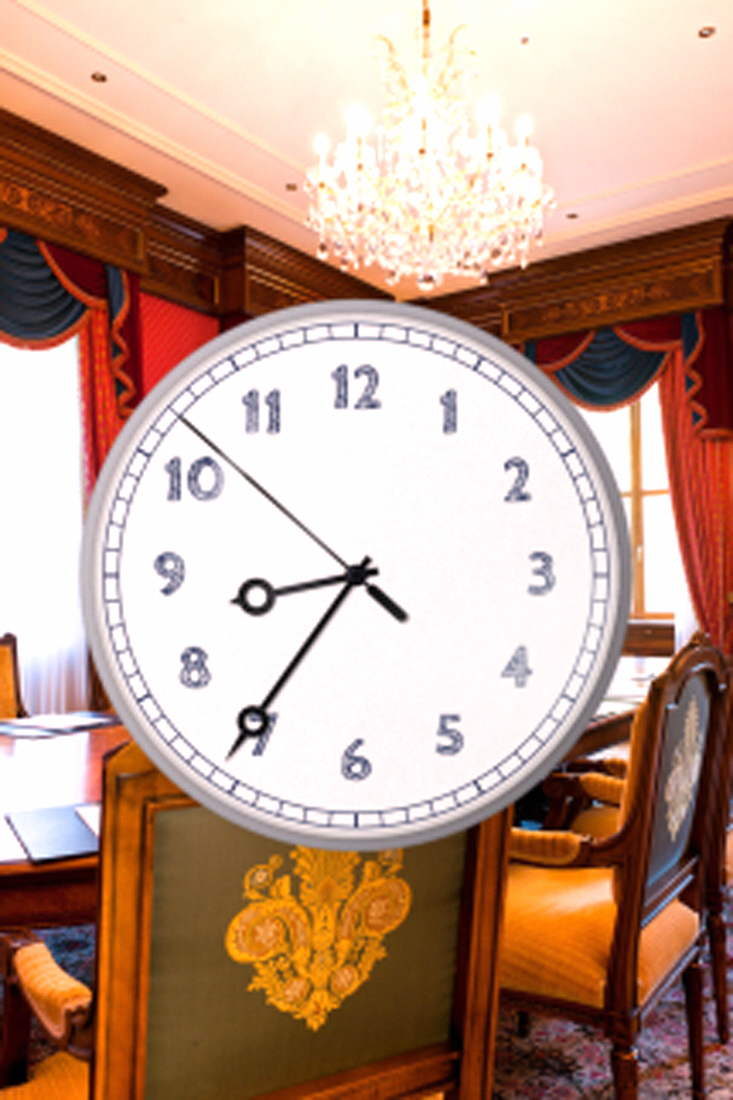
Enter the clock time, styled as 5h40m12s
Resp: 8h35m52s
